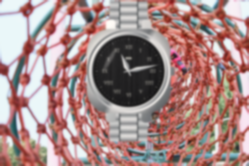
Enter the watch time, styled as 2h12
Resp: 11h13
